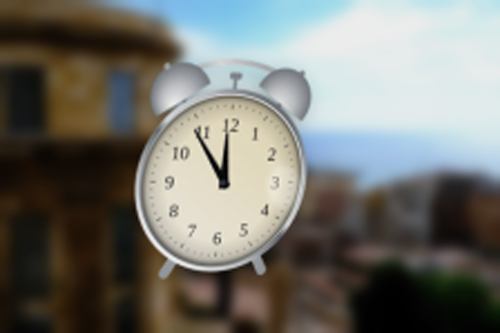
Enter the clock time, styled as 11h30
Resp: 11h54
